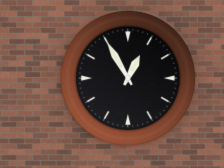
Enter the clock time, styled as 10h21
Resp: 12h55
